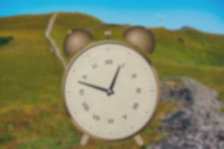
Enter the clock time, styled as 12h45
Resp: 12h48
